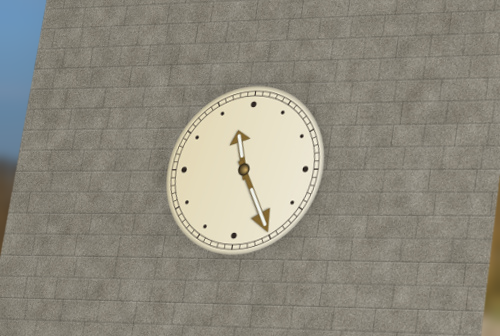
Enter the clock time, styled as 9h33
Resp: 11h25
